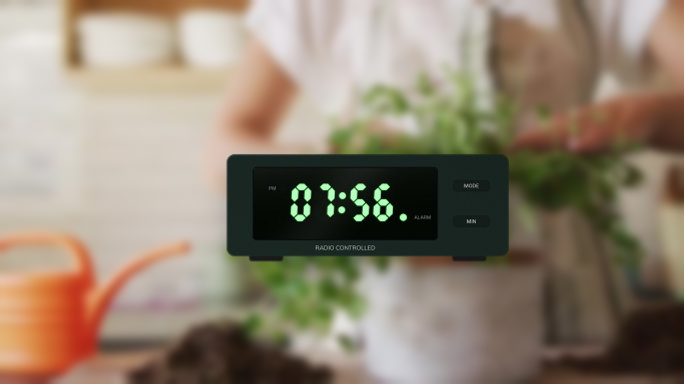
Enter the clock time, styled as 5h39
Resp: 7h56
